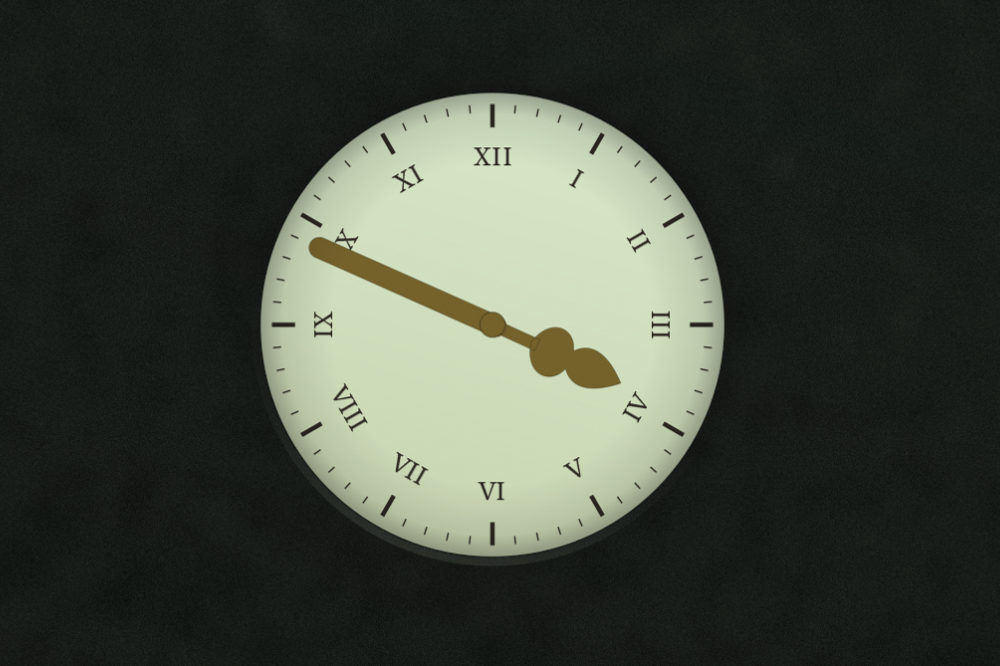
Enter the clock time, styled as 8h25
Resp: 3h49
